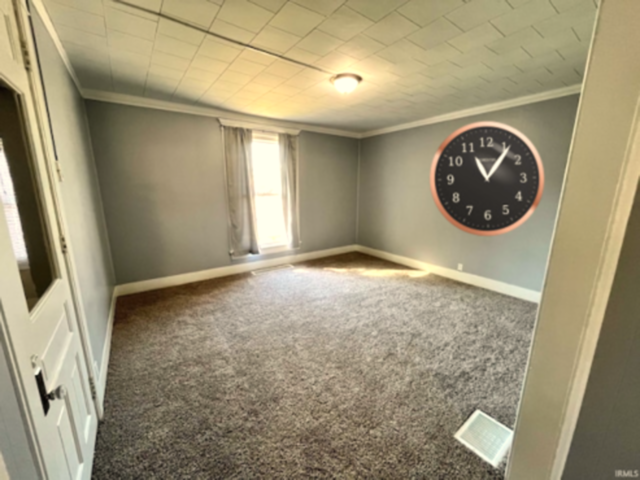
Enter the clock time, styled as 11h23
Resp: 11h06
